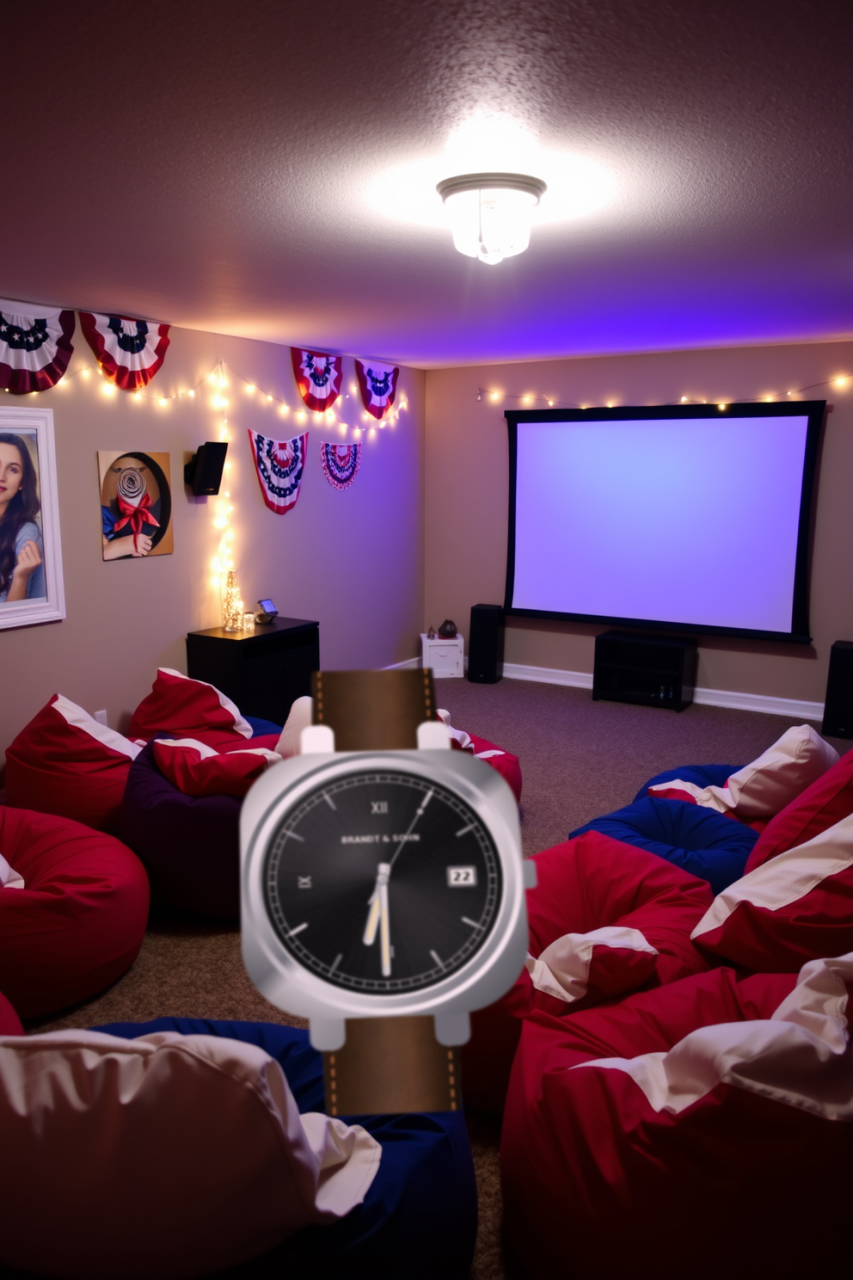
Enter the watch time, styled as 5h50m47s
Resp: 6h30m05s
